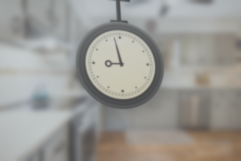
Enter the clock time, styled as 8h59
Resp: 8h58
